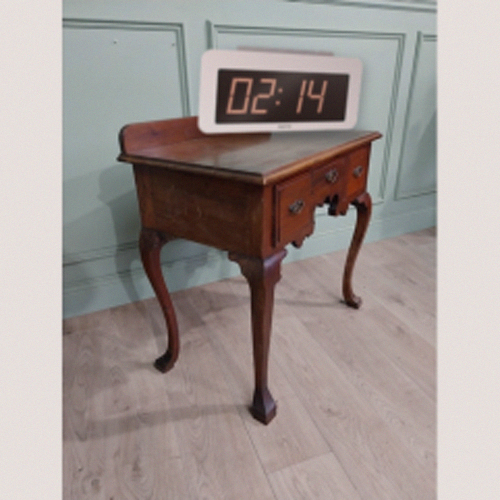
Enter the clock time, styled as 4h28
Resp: 2h14
